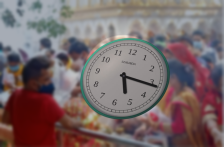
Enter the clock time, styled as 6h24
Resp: 5h16
